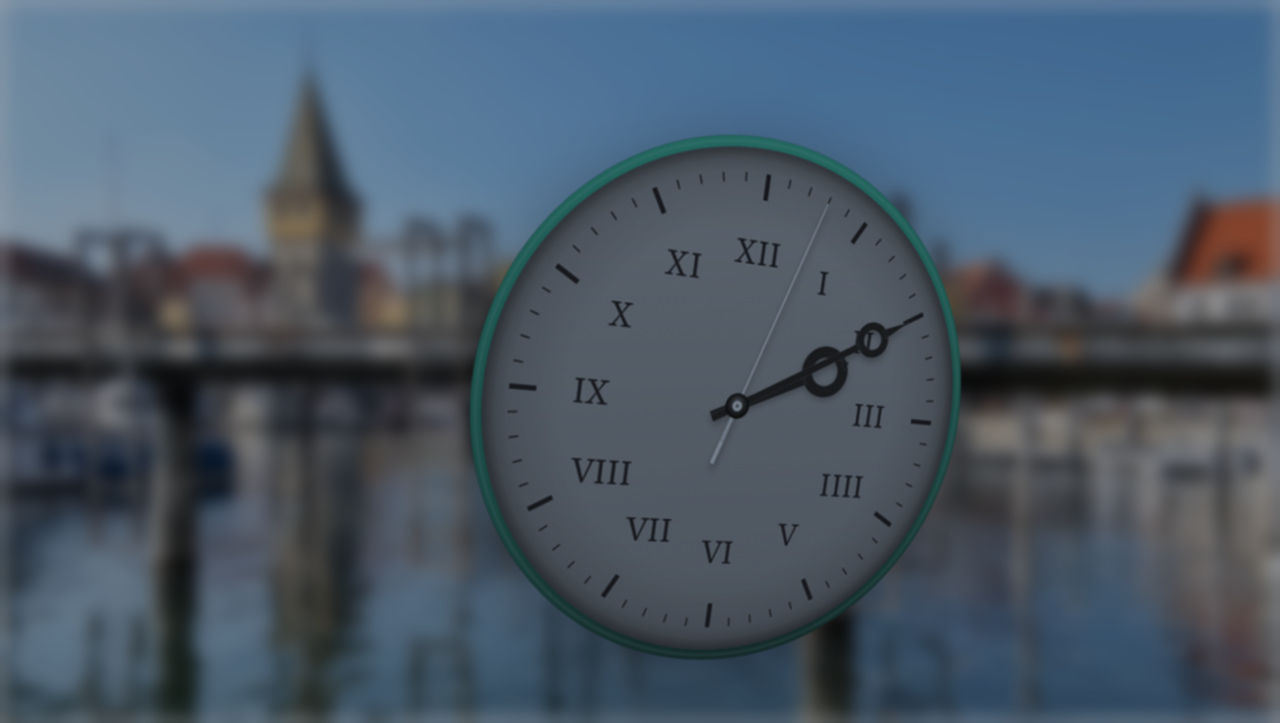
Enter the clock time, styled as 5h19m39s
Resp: 2h10m03s
